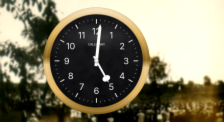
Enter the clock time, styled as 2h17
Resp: 5h01
